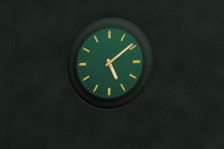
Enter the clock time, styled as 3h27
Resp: 5h09
